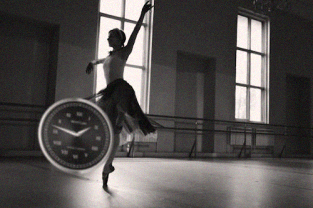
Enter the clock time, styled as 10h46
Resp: 1h47
